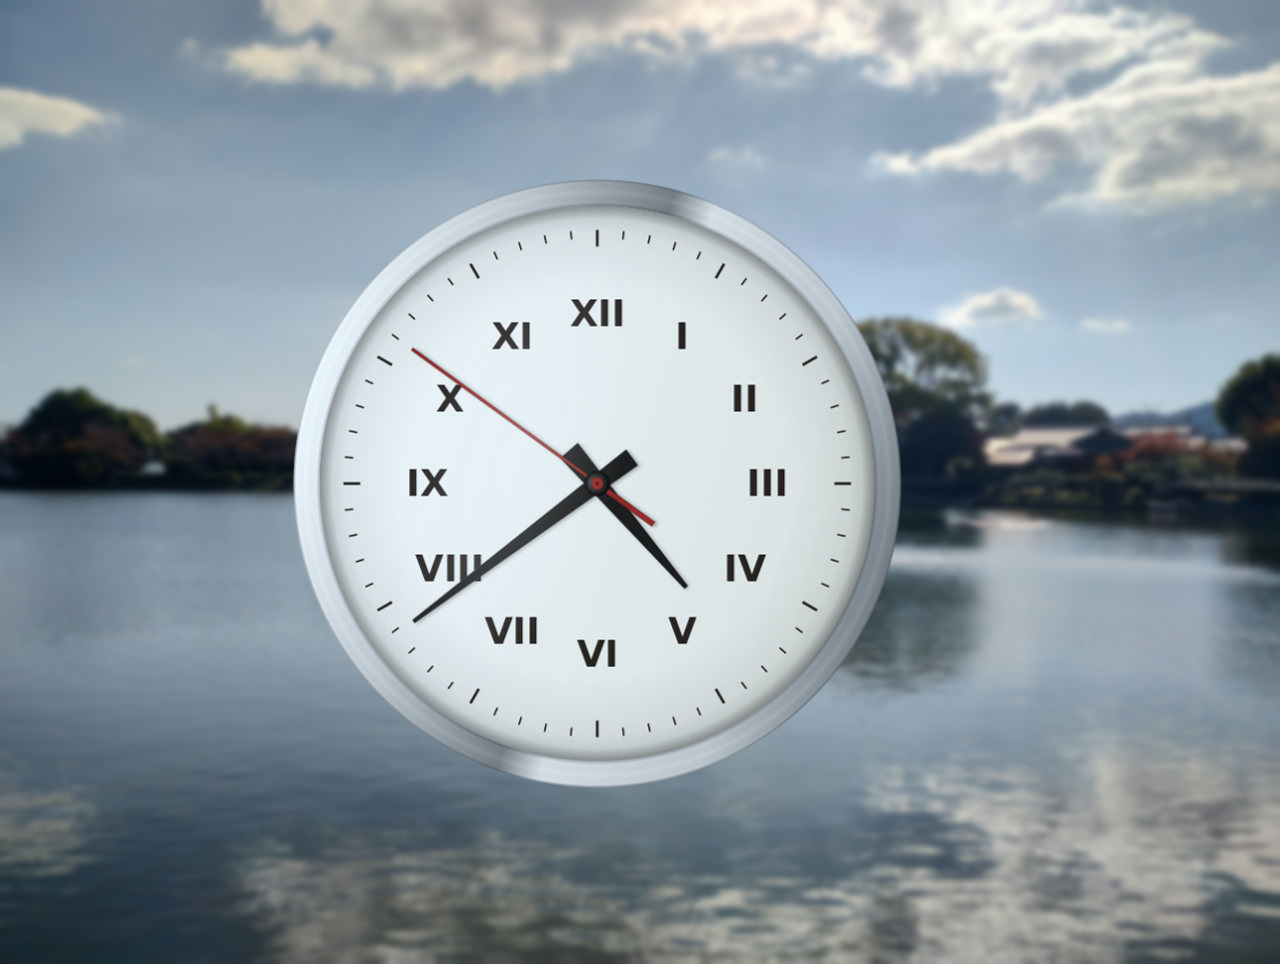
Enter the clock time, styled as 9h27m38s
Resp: 4h38m51s
